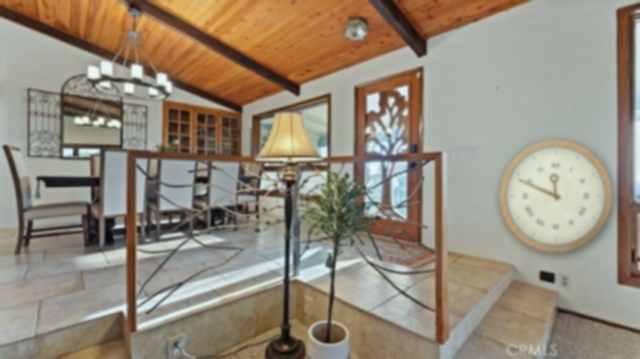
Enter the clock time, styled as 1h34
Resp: 11h49
